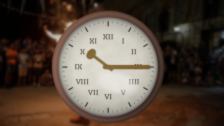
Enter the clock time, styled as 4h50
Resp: 10h15
